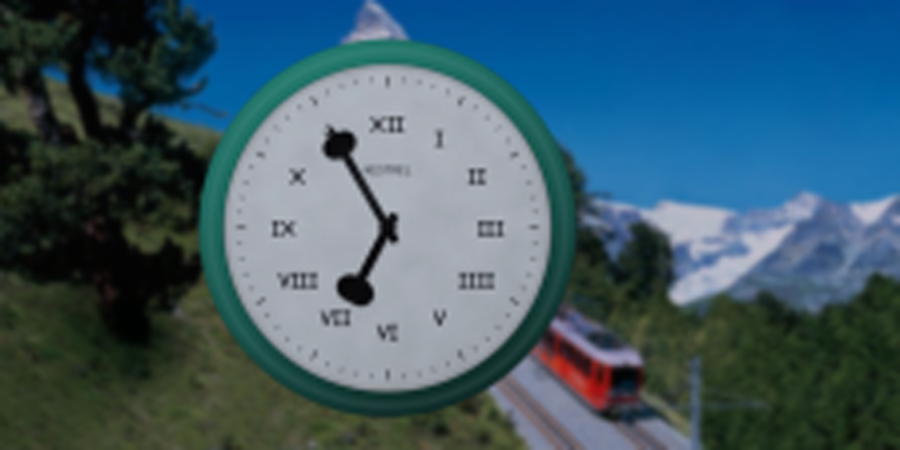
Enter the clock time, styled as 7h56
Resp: 6h55
